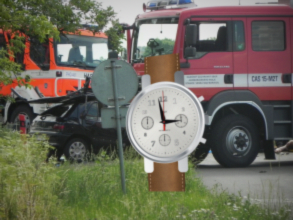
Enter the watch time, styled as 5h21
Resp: 2h58
